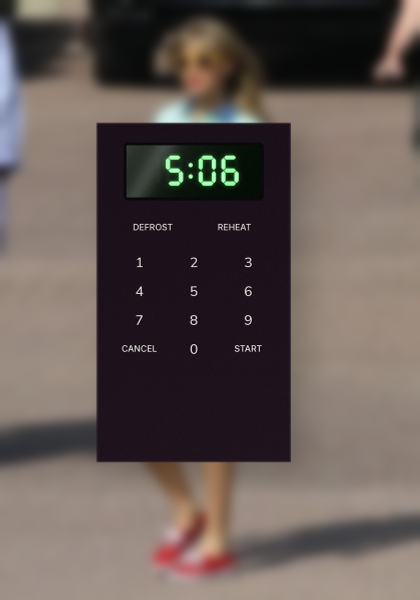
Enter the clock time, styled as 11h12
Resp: 5h06
